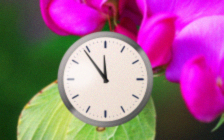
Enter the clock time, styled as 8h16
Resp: 11h54
